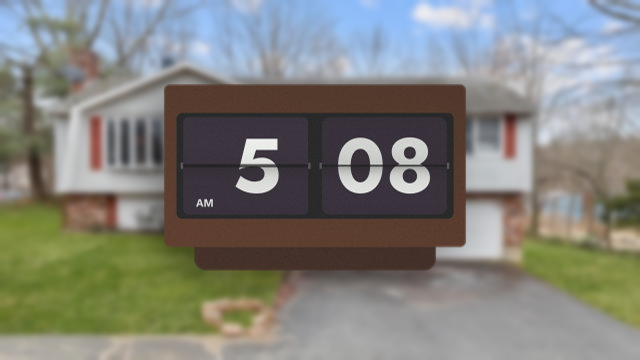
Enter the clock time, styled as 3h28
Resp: 5h08
